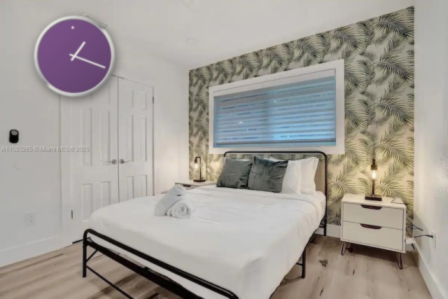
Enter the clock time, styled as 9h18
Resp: 1h19
